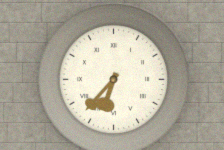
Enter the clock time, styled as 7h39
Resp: 6h37
